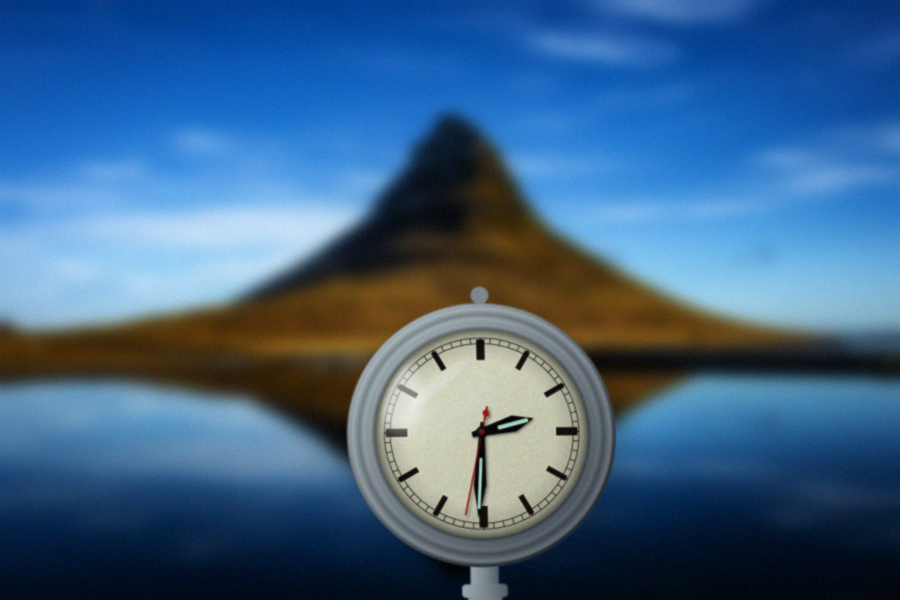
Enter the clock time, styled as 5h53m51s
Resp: 2h30m32s
